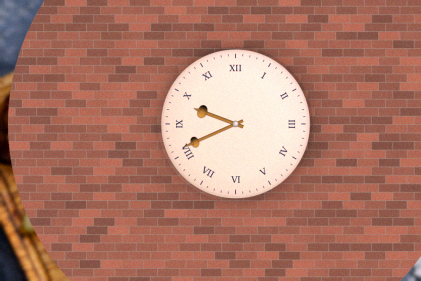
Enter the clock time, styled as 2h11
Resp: 9h41
